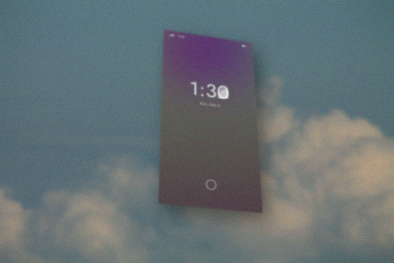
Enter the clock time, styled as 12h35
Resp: 1h30
